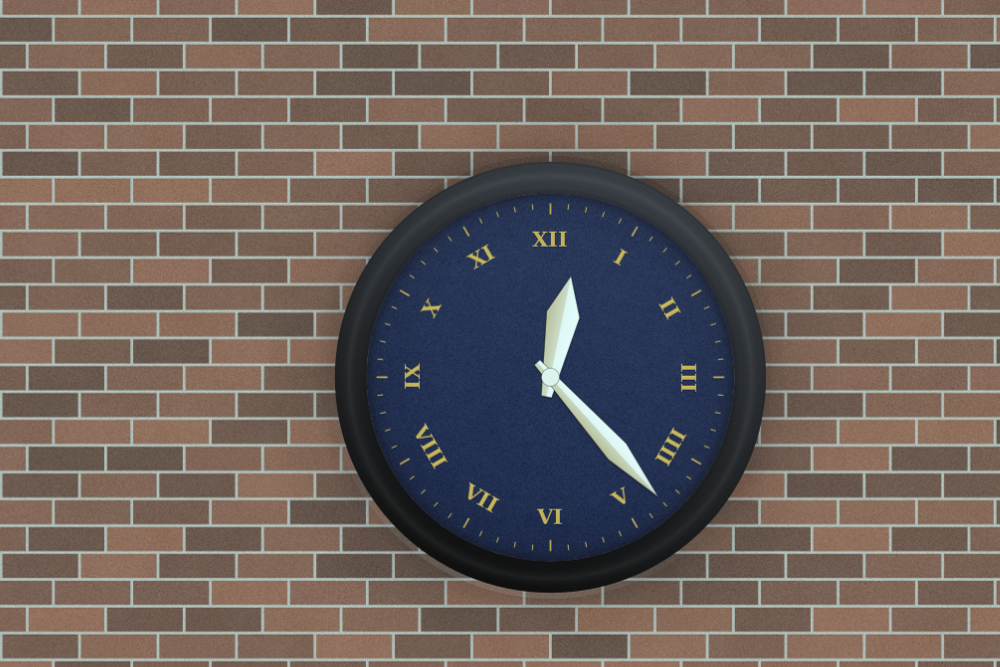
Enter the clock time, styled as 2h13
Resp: 12h23
